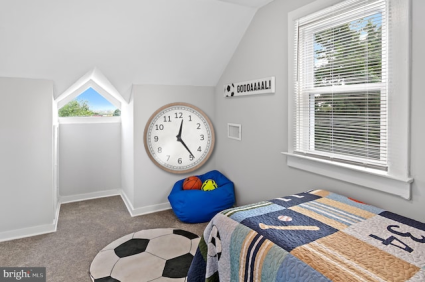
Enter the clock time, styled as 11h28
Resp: 12h24
